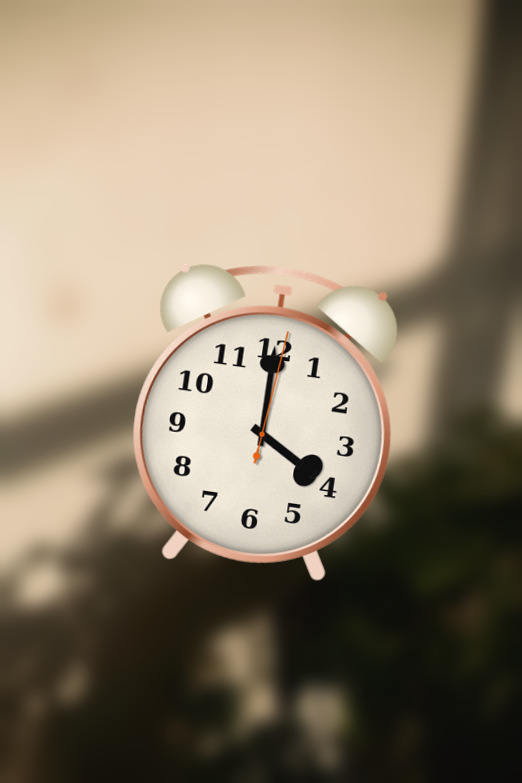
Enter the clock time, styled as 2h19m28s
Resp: 4h00m01s
